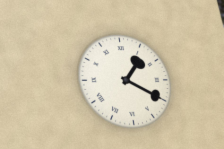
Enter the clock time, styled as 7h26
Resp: 1h20
